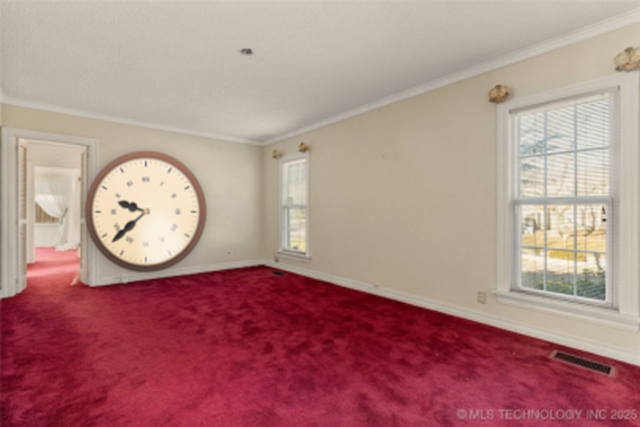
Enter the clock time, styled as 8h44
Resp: 9h38
